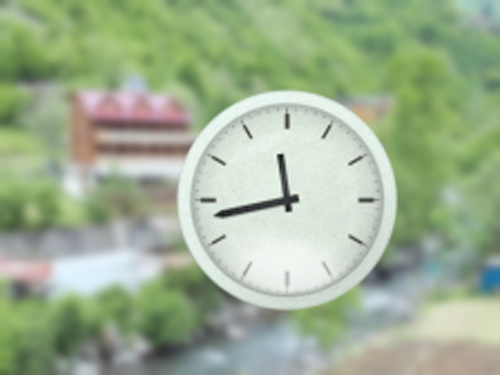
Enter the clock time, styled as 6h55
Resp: 11h43
